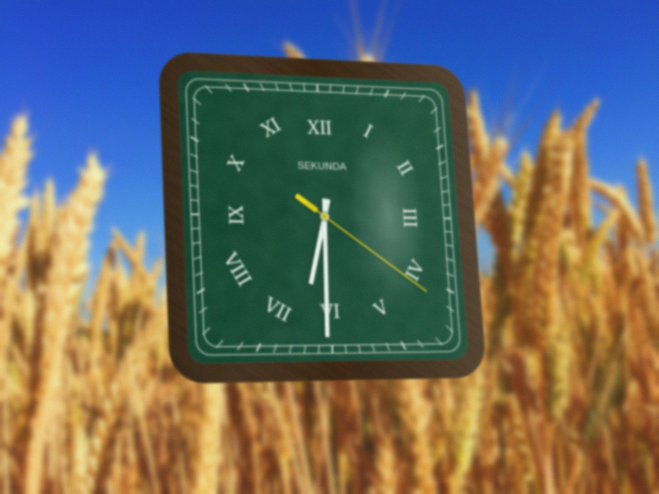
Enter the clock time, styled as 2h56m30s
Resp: 6h30m21s
